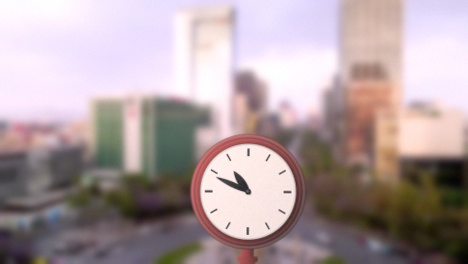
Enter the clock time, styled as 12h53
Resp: 10h49
